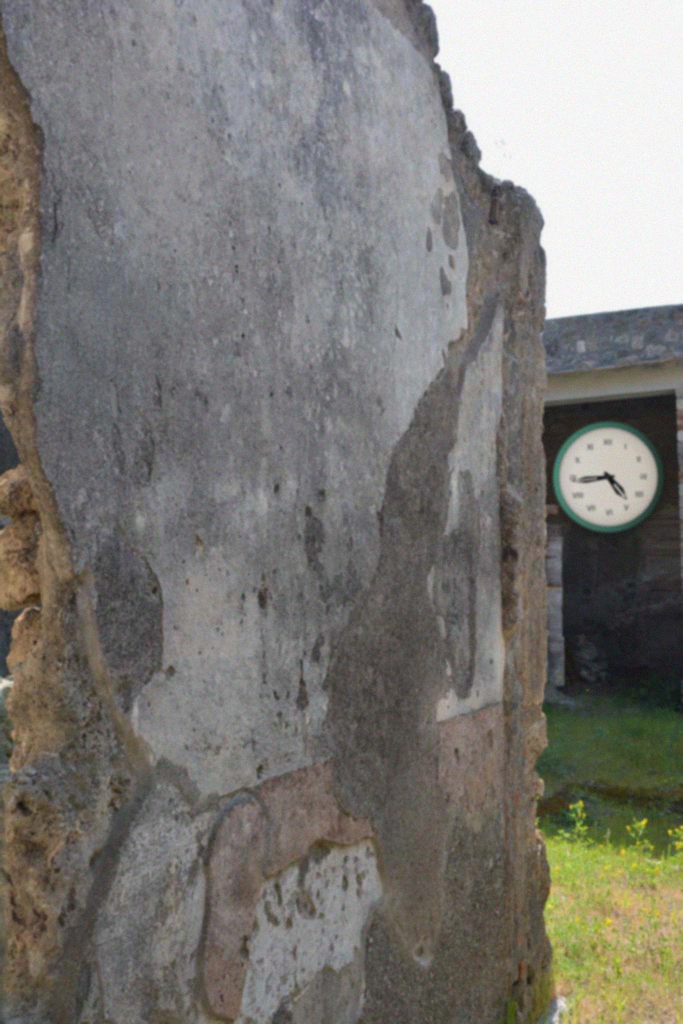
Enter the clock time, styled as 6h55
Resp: 4h44
